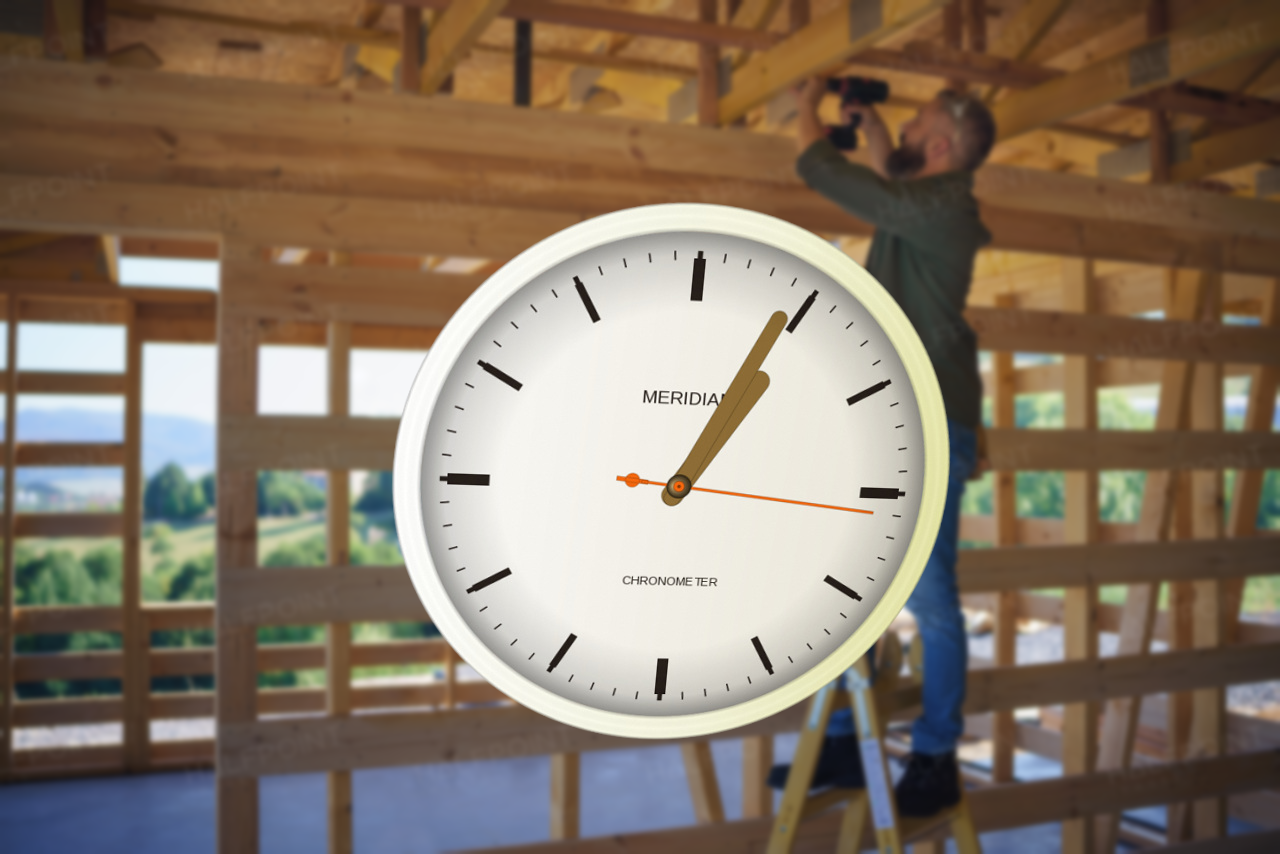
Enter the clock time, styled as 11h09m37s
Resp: 1h04m16s
